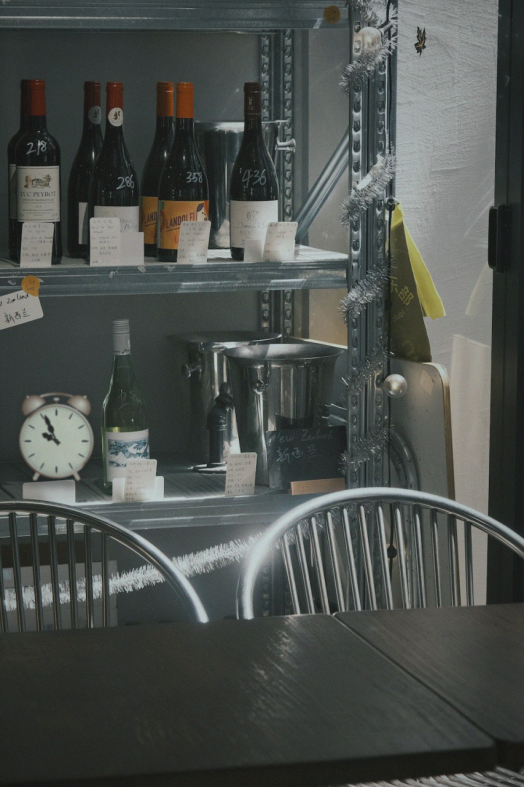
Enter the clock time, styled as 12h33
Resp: 9h56
